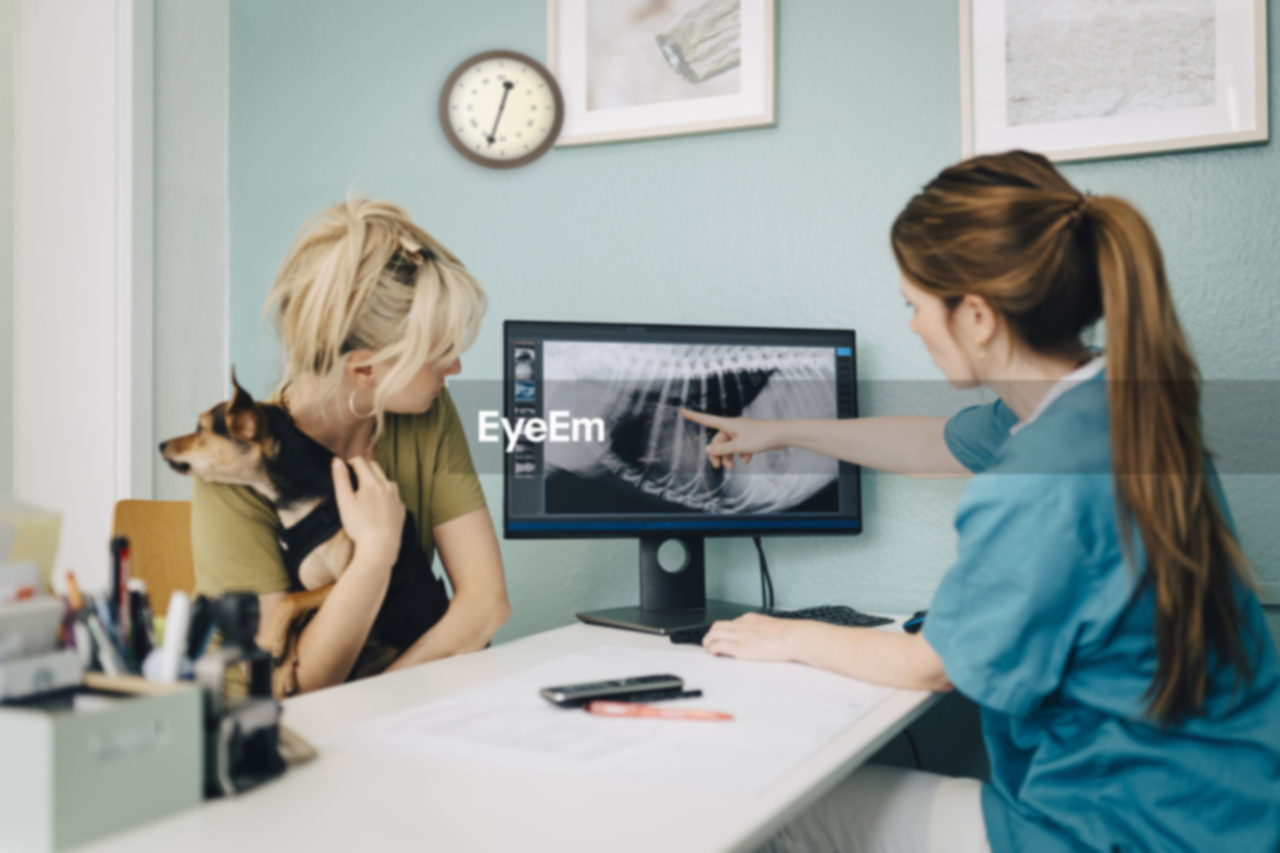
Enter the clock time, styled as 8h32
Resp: 12h33
